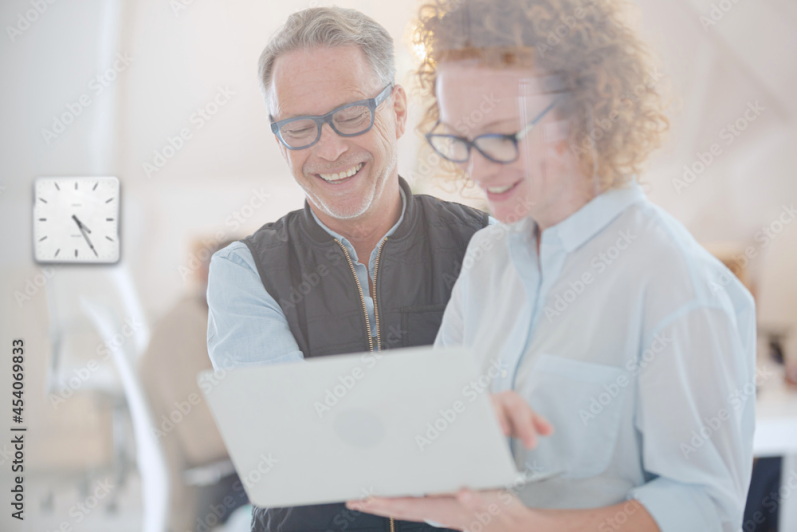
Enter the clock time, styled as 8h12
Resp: 4h25
